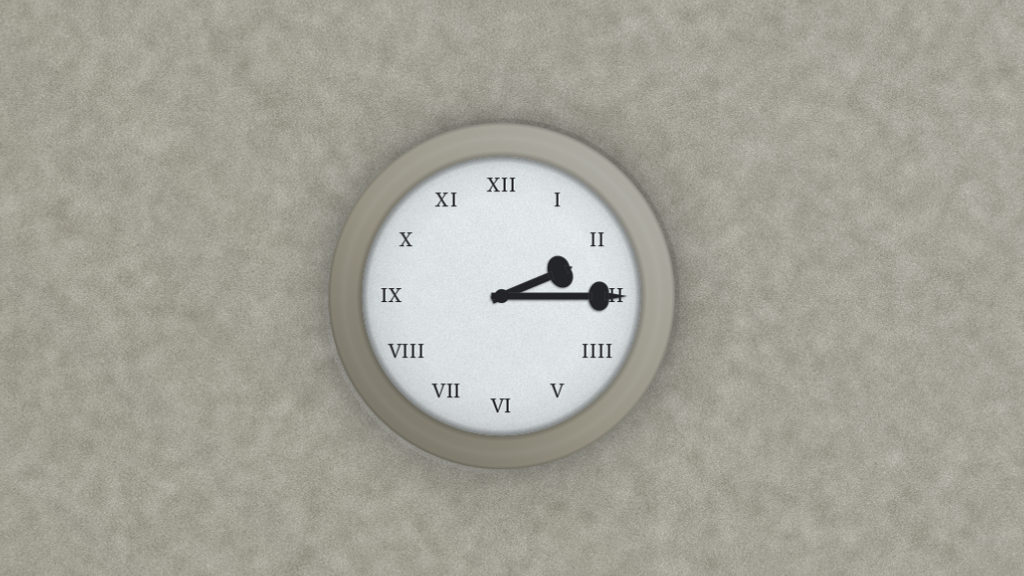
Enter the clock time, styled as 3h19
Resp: 2h15
